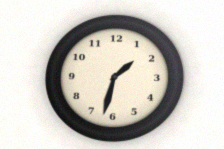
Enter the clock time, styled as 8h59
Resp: 1h32
